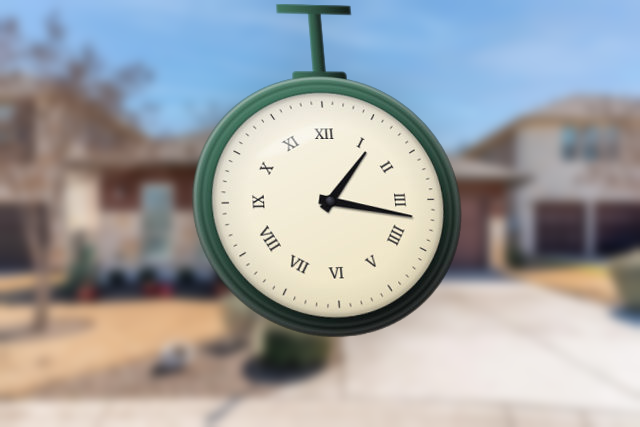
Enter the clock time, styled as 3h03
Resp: 1h17
